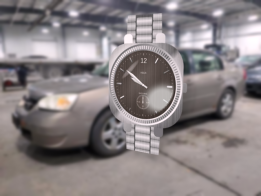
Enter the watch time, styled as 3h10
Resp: 9h51
